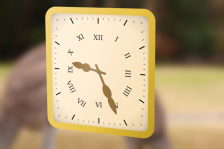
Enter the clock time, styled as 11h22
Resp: 9h26
